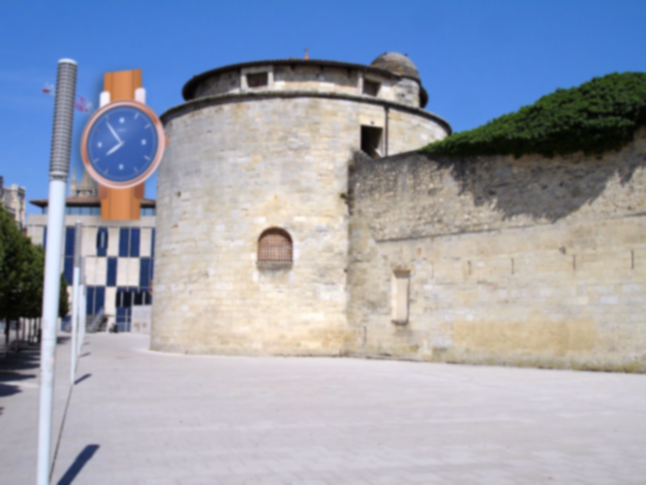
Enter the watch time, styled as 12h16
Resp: 7h54
